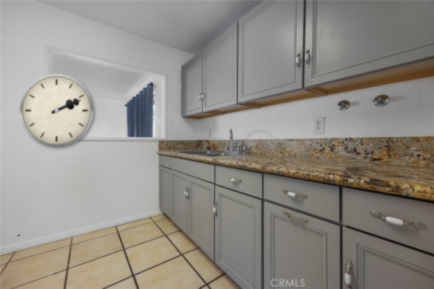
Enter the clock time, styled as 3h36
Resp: 2h11
